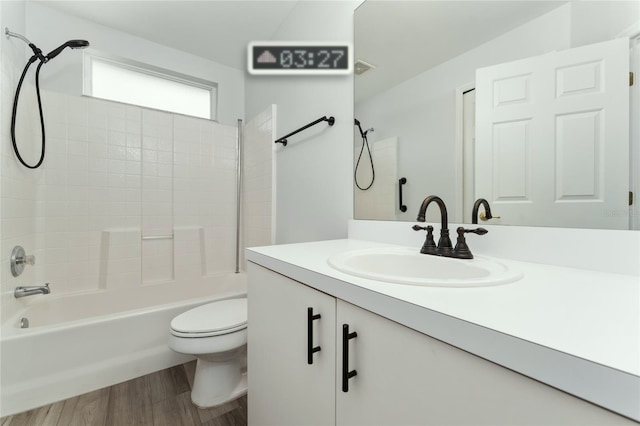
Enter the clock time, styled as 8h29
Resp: 3h27
